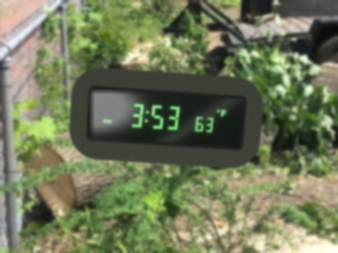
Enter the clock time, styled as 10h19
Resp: 3h53
